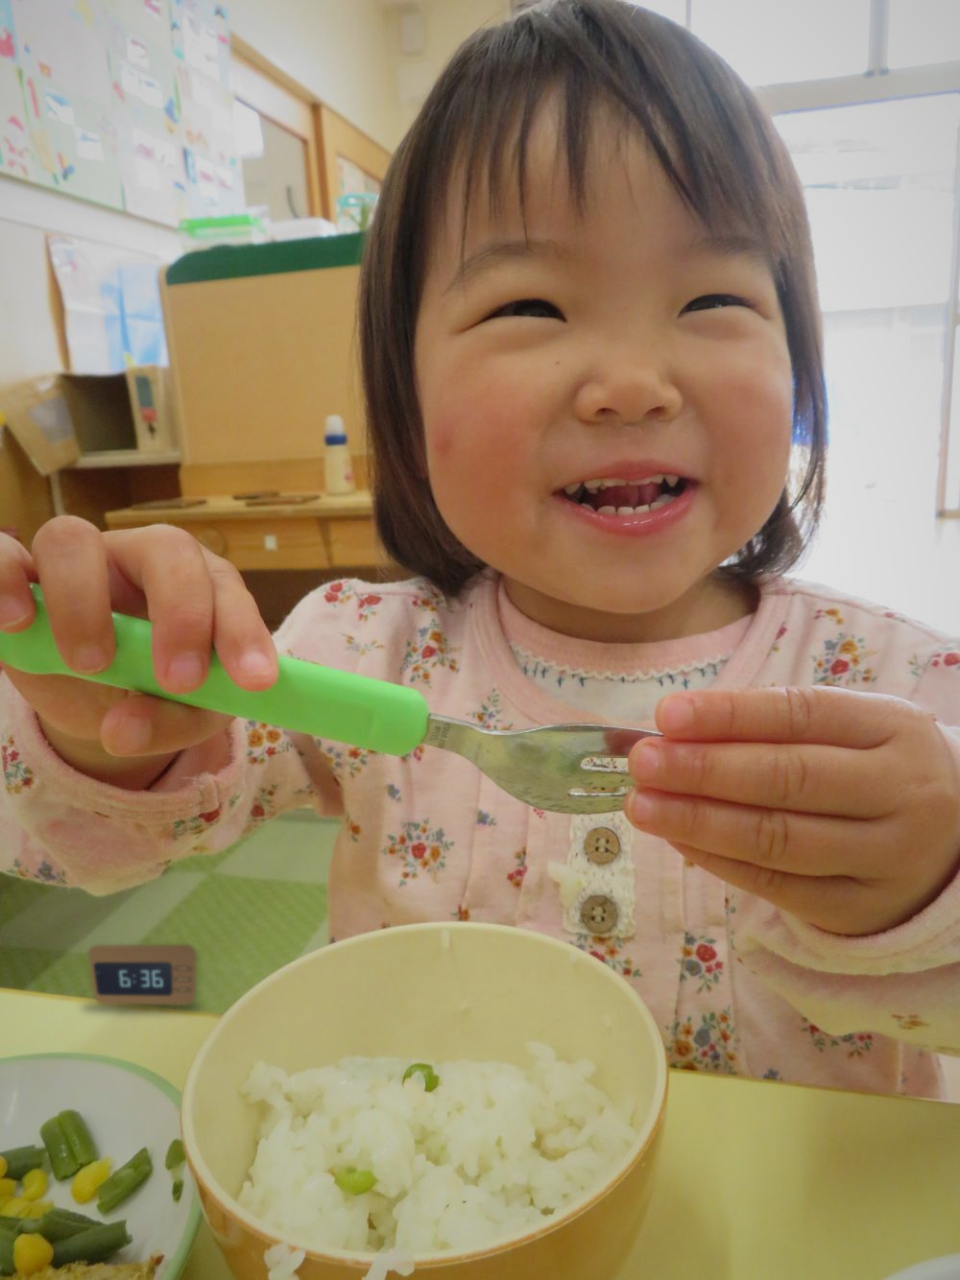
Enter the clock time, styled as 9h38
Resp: 6h36
